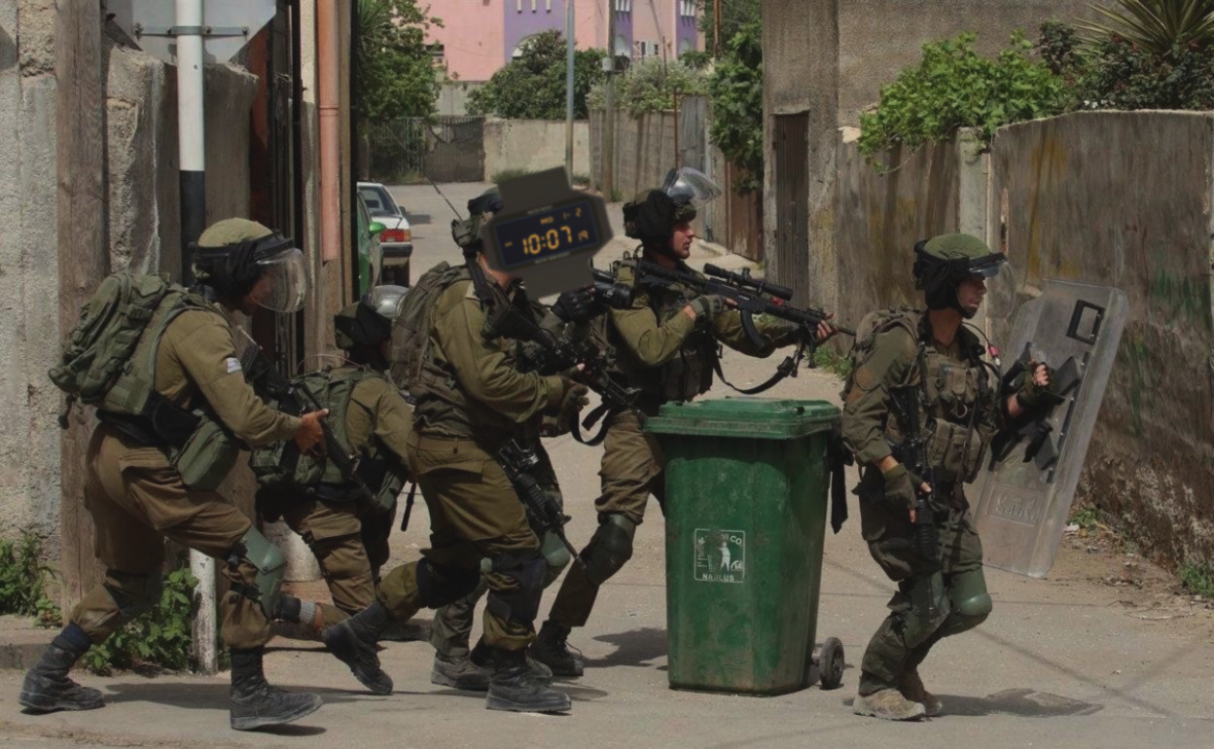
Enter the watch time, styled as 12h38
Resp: 10h07
